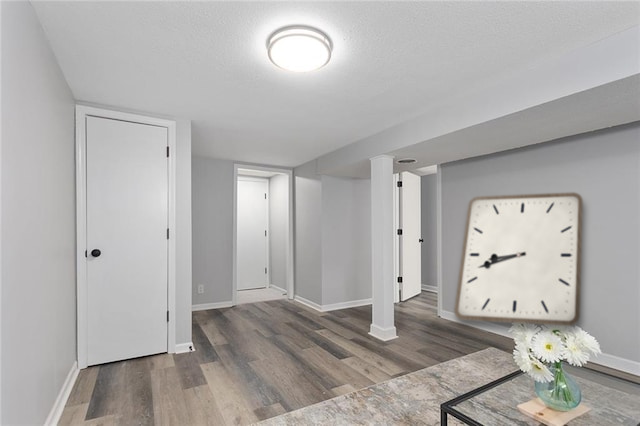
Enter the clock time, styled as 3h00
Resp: 8h42
